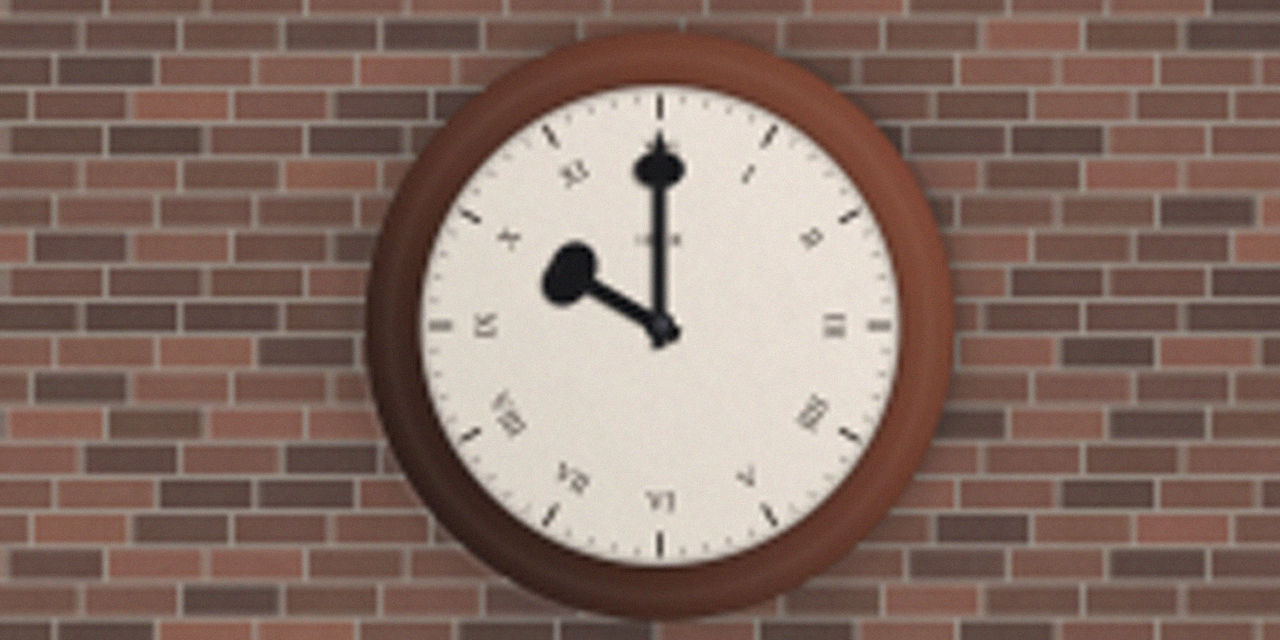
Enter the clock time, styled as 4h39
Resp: 10h00
